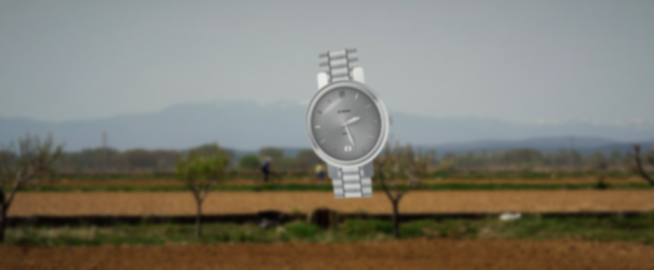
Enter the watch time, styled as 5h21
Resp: 2h27
